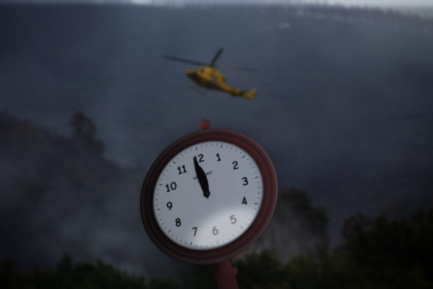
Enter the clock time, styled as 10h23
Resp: 11h59
